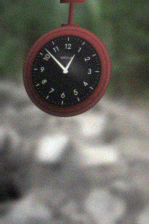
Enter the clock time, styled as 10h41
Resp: 12h52
